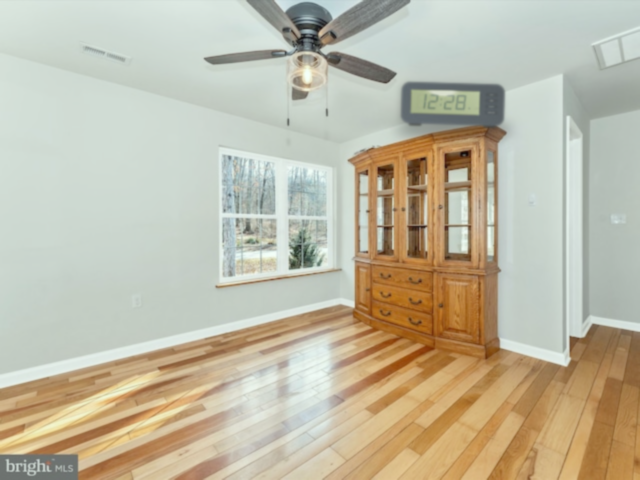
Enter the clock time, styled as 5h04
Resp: 12h28
